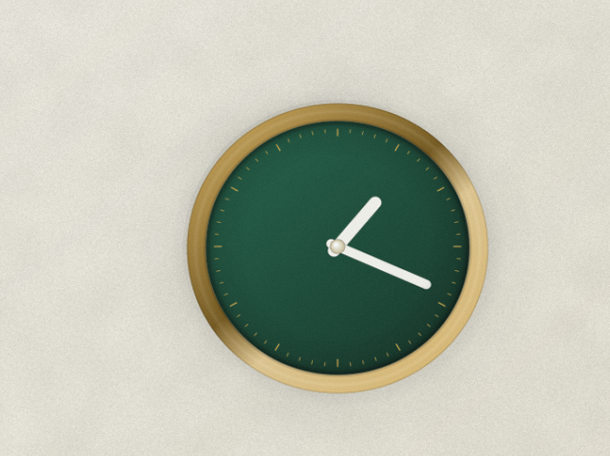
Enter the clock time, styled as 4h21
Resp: 1h19
